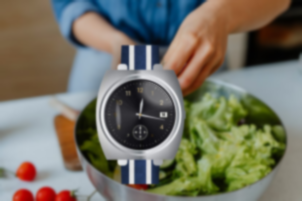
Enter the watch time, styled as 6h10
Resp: 12h17
